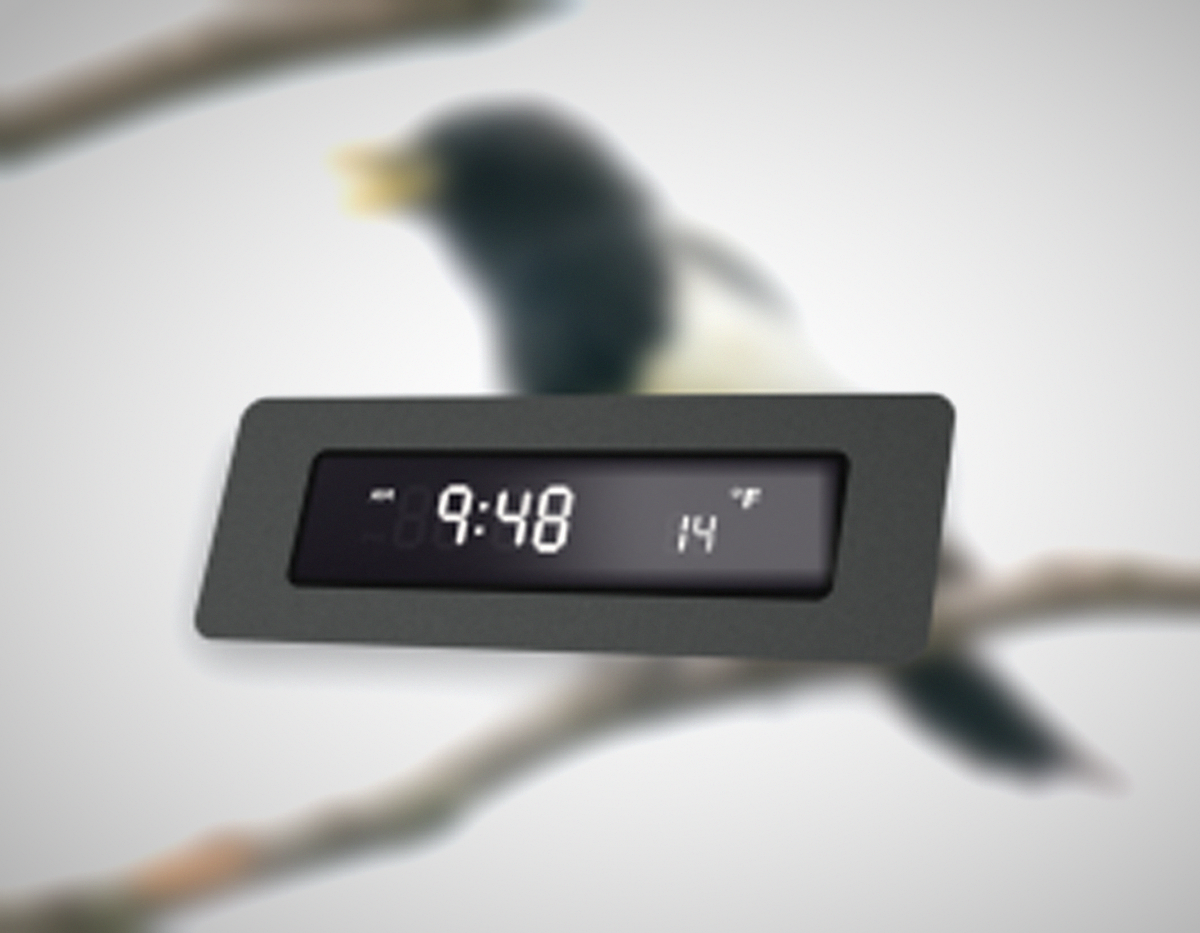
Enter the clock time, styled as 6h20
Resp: 9h48
